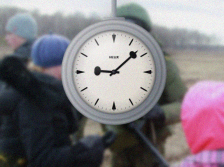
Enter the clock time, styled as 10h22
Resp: 9h08
